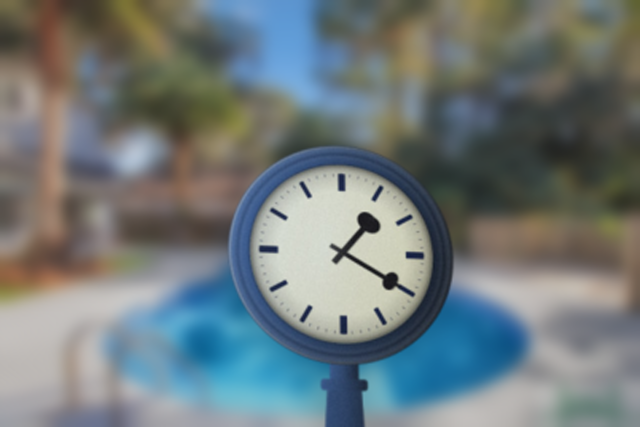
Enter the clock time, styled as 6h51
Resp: 1h20
